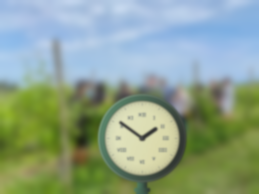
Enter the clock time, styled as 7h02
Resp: 1h51
